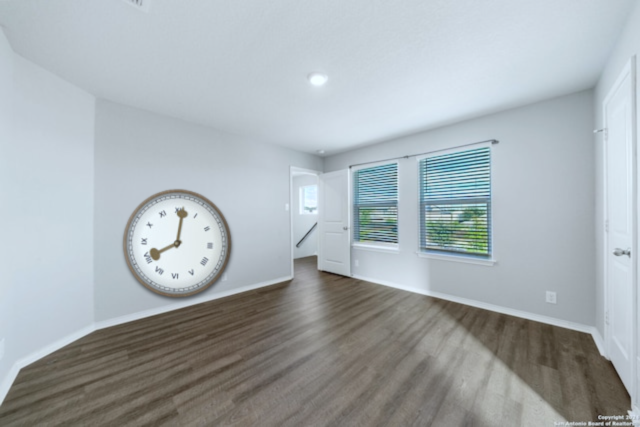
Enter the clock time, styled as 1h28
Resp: 8h01
